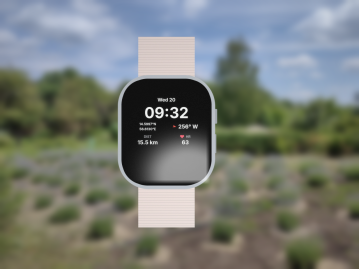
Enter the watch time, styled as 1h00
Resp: 9h32
